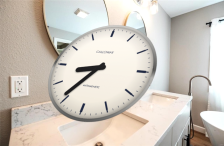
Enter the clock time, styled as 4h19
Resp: 8h36
